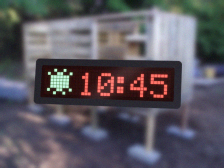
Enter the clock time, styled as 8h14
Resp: 10h45
